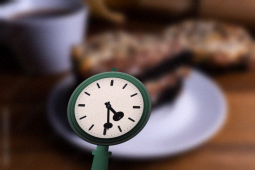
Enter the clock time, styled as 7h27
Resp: 4h29
